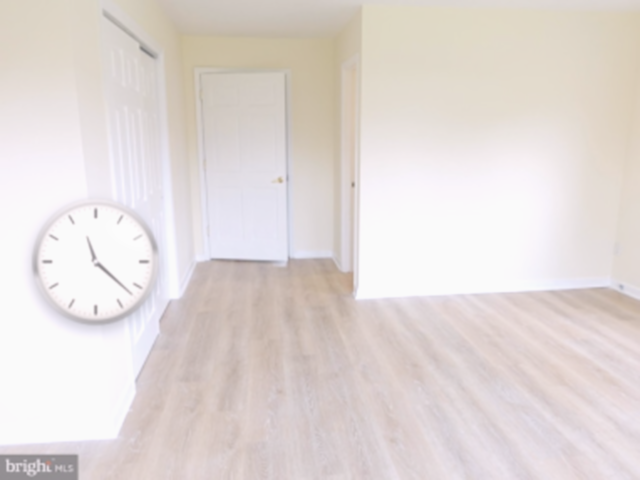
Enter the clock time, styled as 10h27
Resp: 11h22
